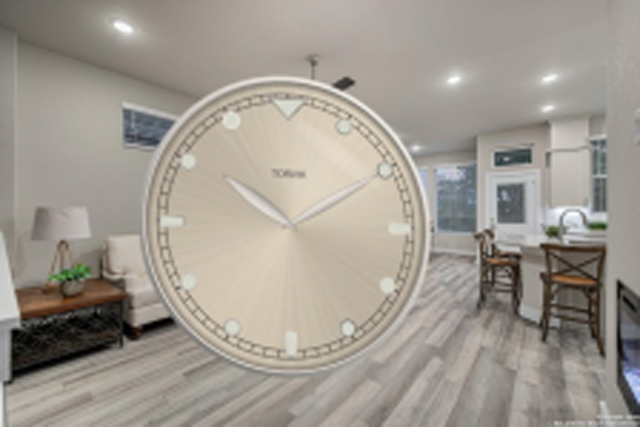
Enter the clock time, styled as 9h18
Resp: 10h10
